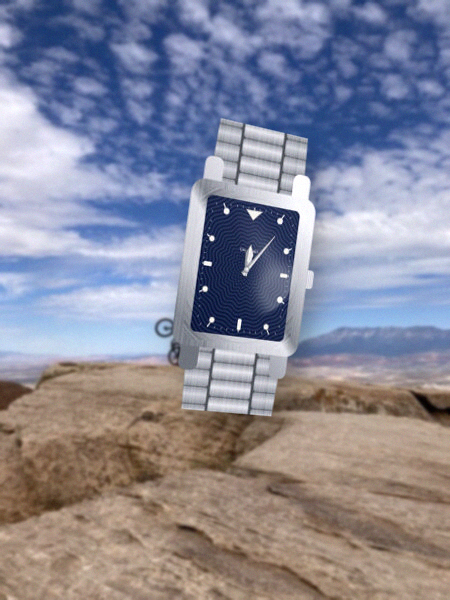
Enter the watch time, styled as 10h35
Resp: 12h06
